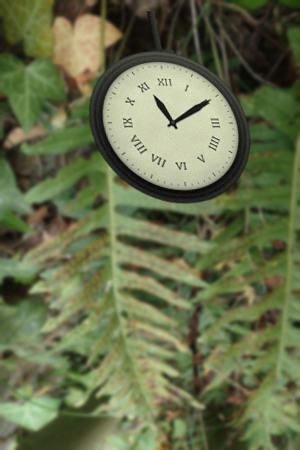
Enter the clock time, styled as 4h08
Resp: 11h10
